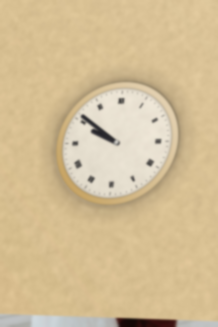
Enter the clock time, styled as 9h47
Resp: 9h51
